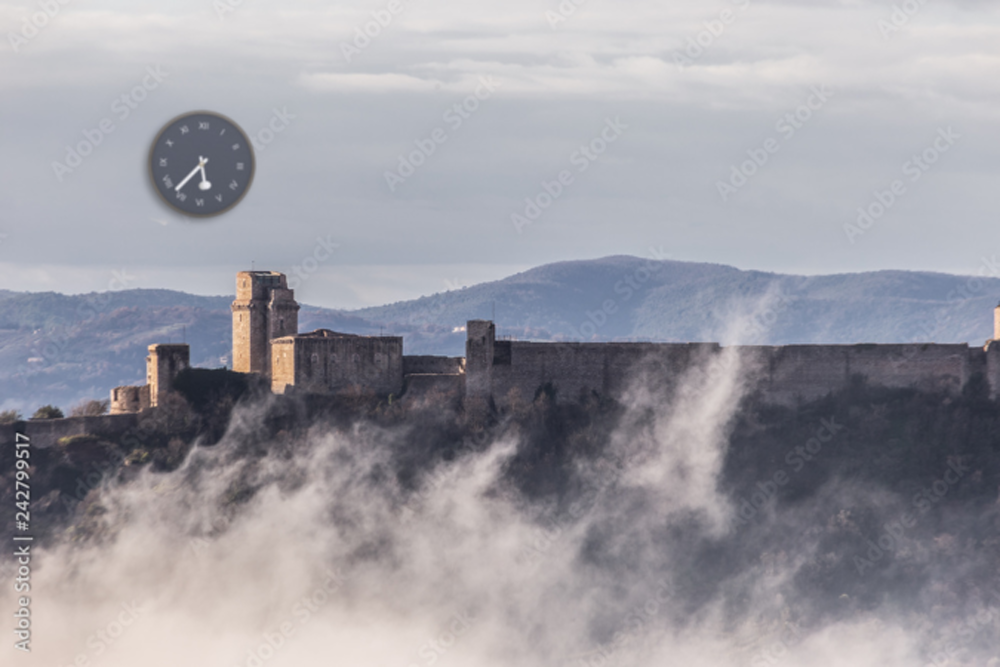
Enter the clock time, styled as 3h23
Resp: 5h37
